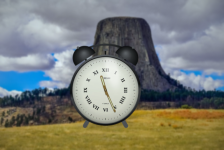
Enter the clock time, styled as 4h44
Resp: 11h26
